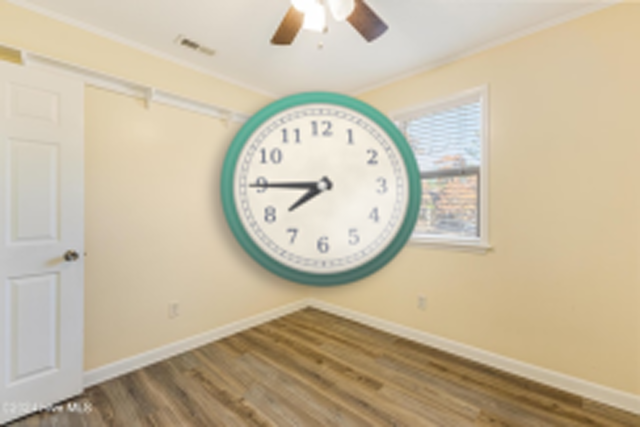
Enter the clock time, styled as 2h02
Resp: 7h45
